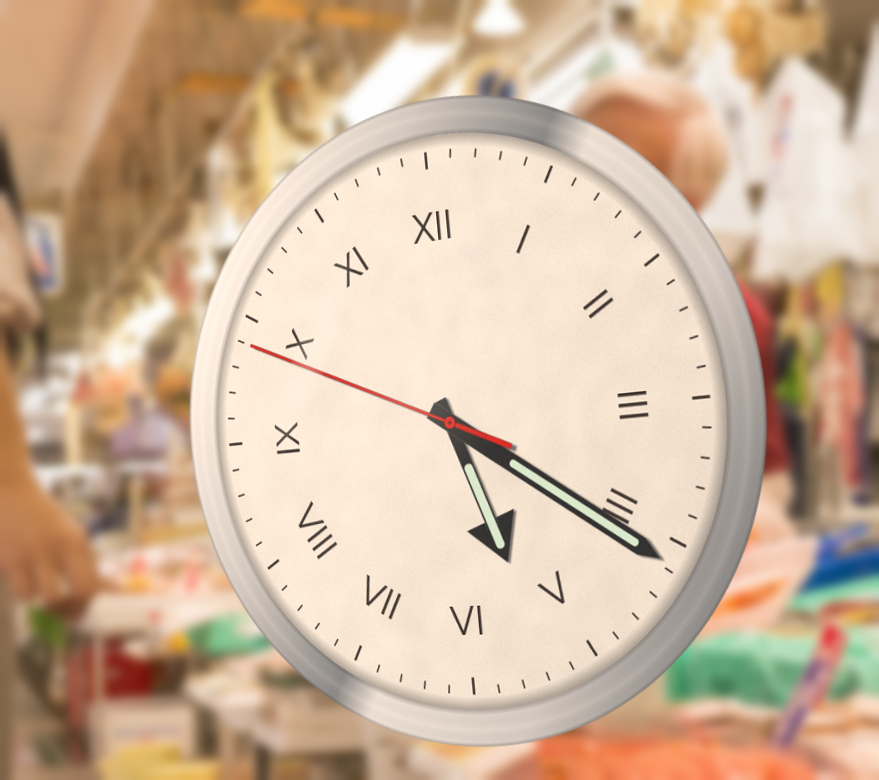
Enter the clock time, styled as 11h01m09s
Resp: 5h20m49s
